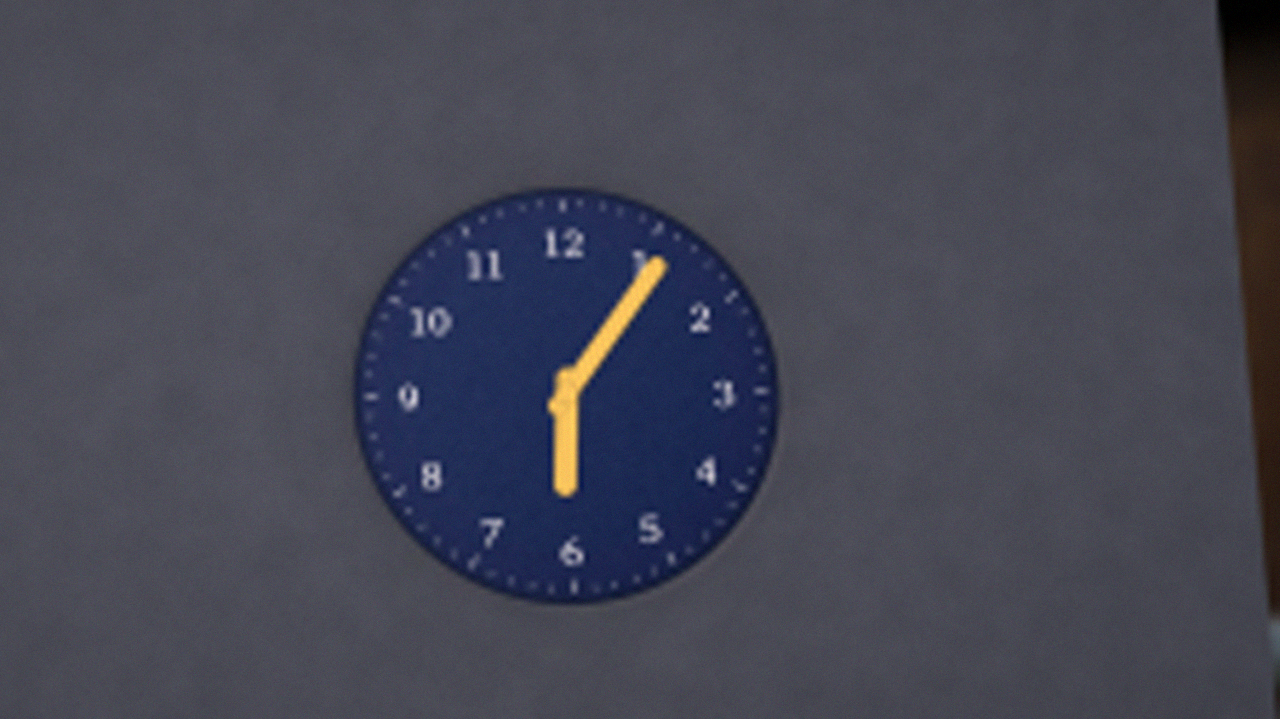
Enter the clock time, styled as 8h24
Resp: 6h06
